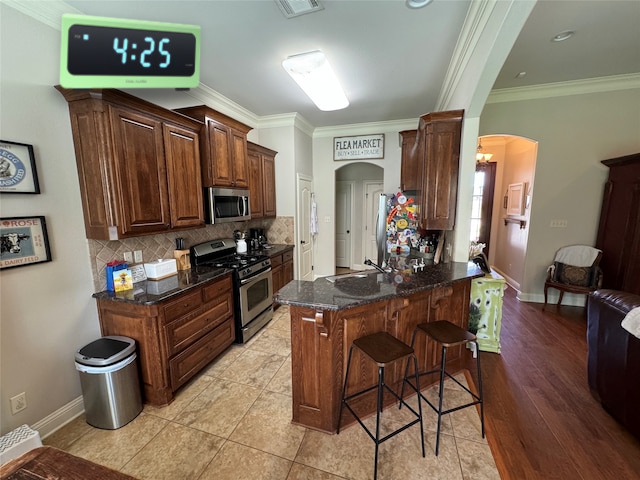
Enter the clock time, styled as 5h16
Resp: 4h25
